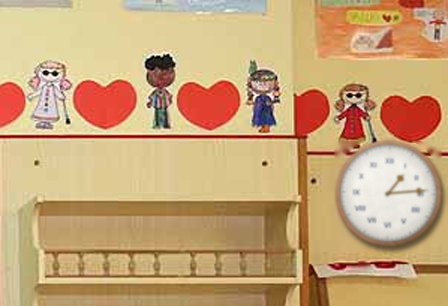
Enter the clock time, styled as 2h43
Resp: 1h14
